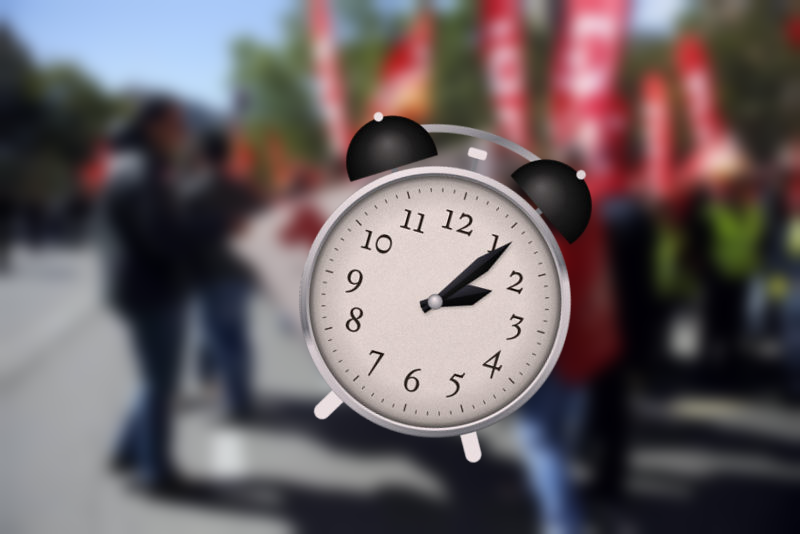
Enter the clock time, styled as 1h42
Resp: 2h06
